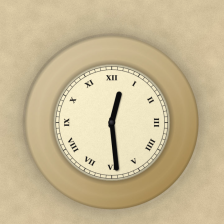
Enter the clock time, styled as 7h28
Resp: 12h29
